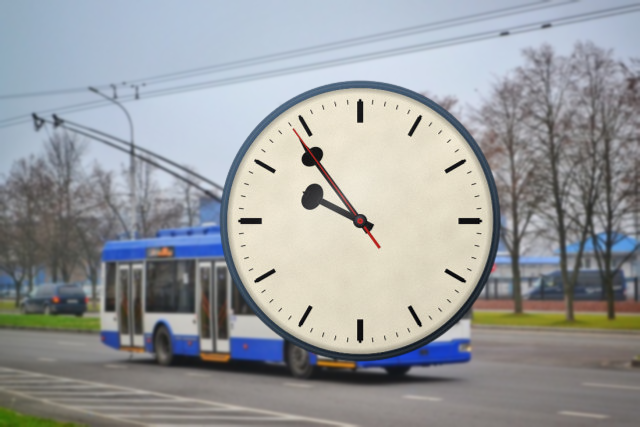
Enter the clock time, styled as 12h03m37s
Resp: 9h53m54s
